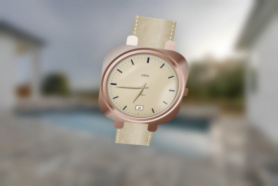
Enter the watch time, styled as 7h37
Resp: 6h44
